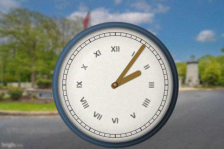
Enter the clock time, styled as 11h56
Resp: 2h06
